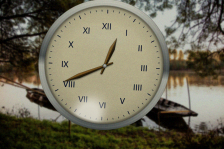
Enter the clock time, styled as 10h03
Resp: 12h41
